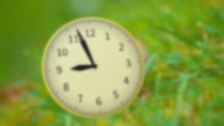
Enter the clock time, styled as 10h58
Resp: 8h57
